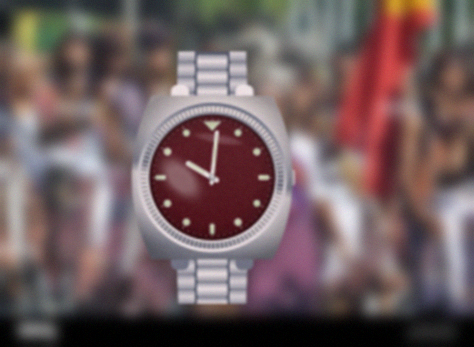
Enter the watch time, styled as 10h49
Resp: 10h01
